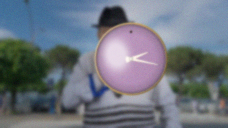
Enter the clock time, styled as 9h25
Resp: 2h17
